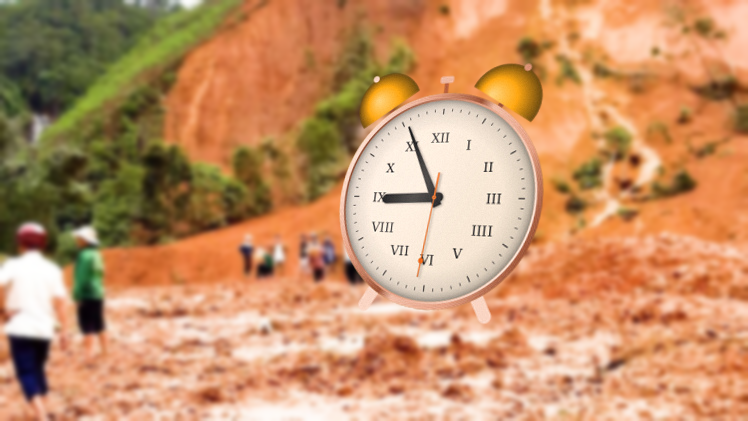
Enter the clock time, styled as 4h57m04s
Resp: 8h55m31s
